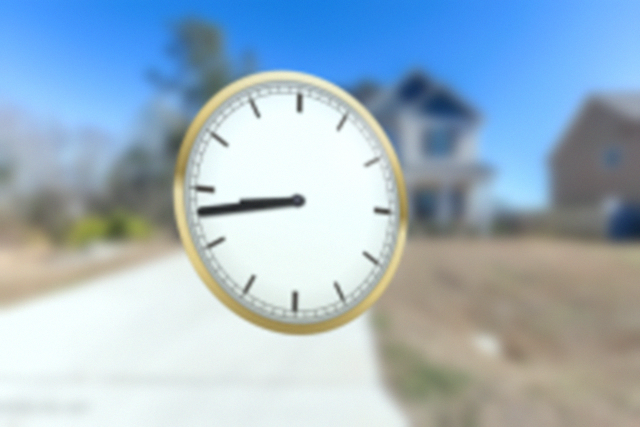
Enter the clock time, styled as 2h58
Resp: 8h43
